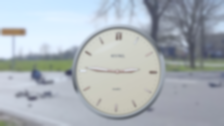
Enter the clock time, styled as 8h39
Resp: 2h46
